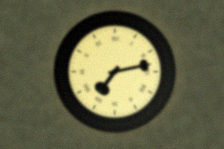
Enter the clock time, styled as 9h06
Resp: 7h13
